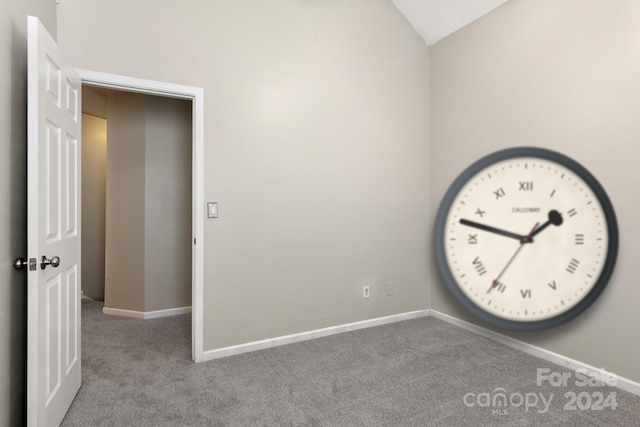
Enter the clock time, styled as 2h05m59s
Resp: 1h47m36s
